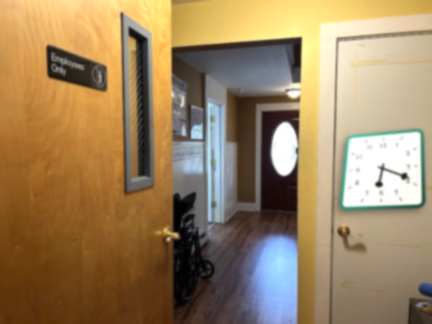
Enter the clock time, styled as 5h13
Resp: 6h19
